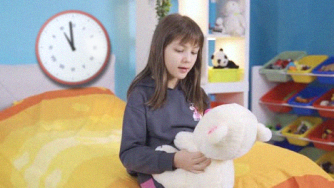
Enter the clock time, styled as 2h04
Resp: 10h59
